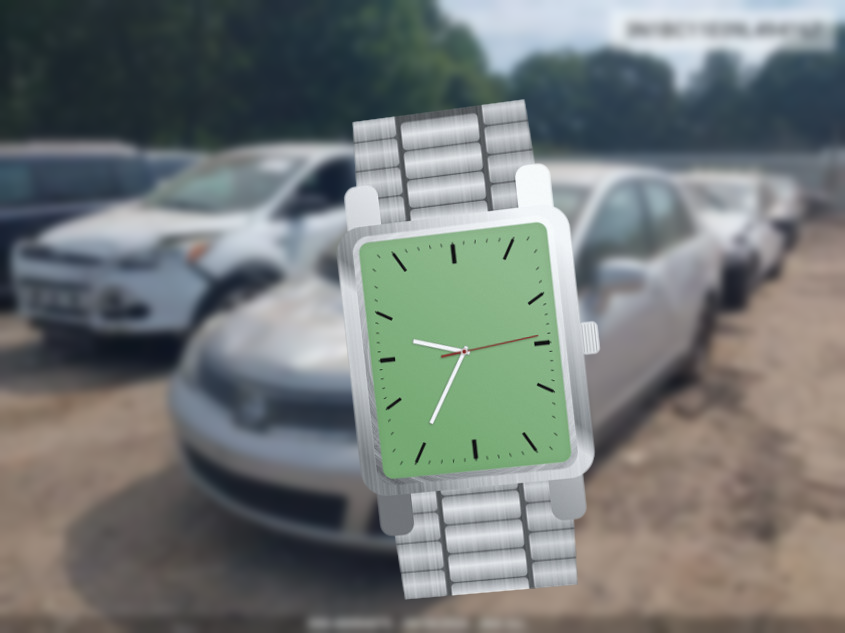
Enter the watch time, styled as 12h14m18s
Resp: 9h35m14s
